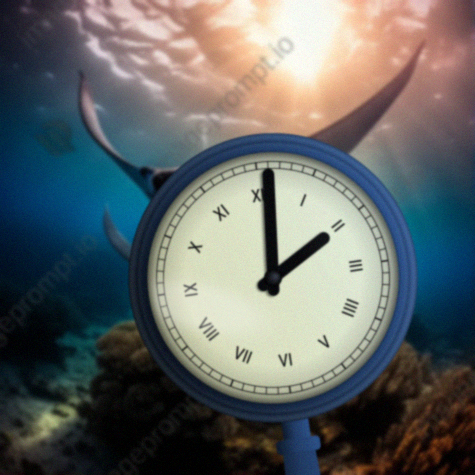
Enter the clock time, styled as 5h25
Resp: 2h01
